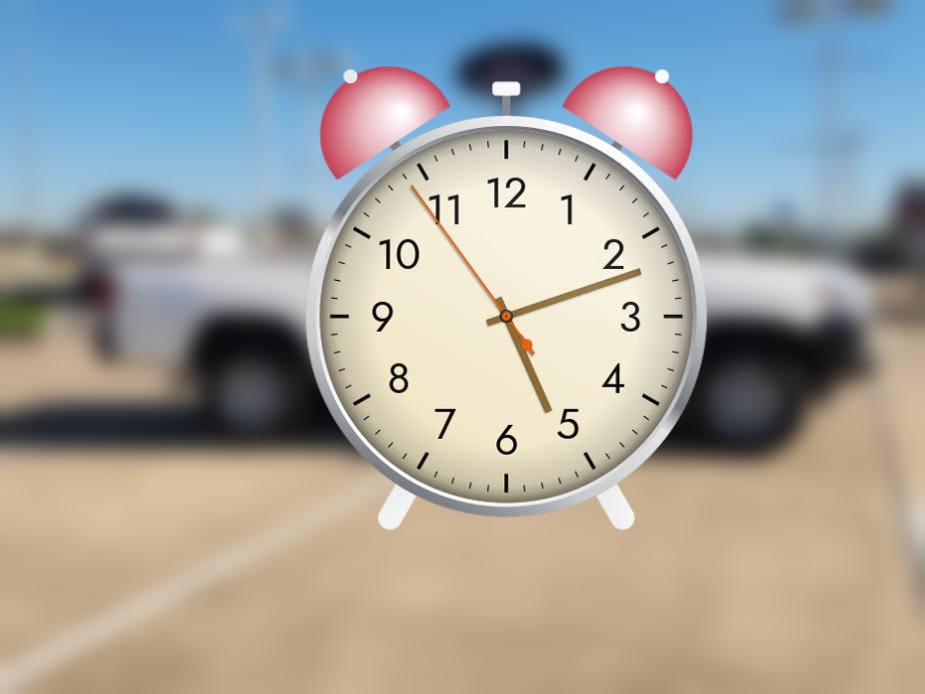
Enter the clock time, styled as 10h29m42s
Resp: 5h11m54s
